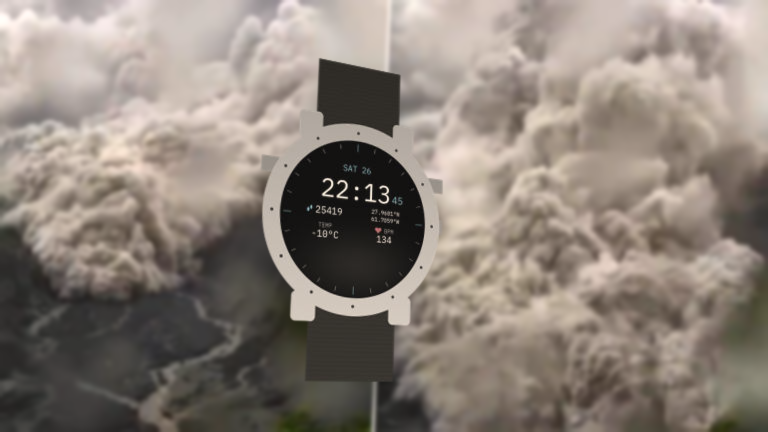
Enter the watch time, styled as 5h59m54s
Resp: 22h13m45s
